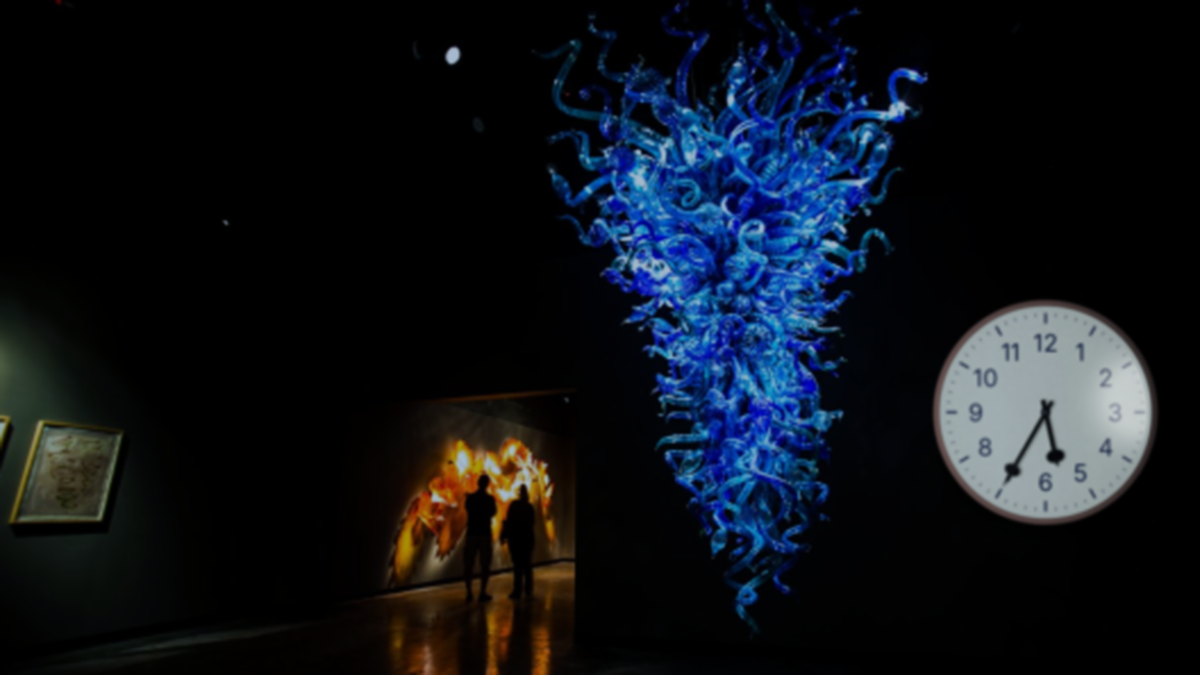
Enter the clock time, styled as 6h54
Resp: 5h35
